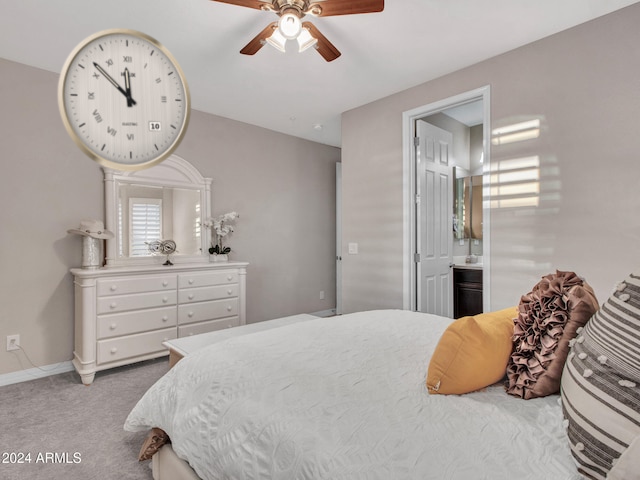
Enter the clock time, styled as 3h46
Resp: 11h52
